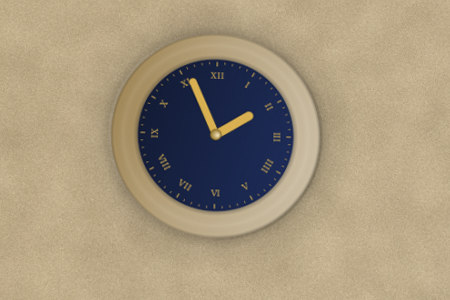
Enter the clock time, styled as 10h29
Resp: 1h56
